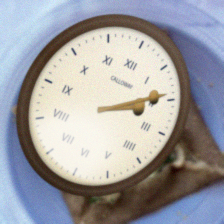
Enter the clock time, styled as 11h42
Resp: 2h09
